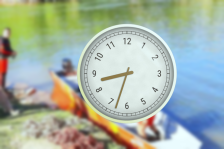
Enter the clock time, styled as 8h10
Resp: 8h33
